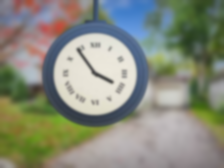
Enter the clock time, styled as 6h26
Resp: 3h54
